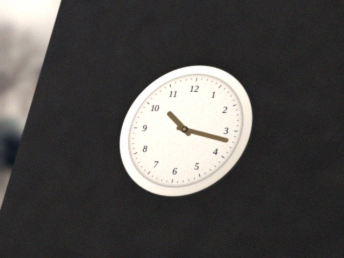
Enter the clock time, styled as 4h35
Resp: 10h17
